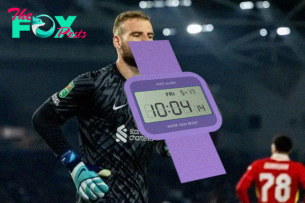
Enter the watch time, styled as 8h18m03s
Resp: 10h04m14s
